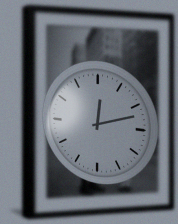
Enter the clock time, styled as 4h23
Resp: 12h12
